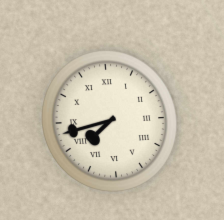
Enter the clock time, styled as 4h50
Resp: 7h43
